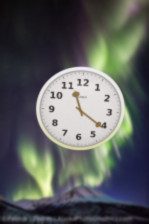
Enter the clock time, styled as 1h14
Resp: 11h21
